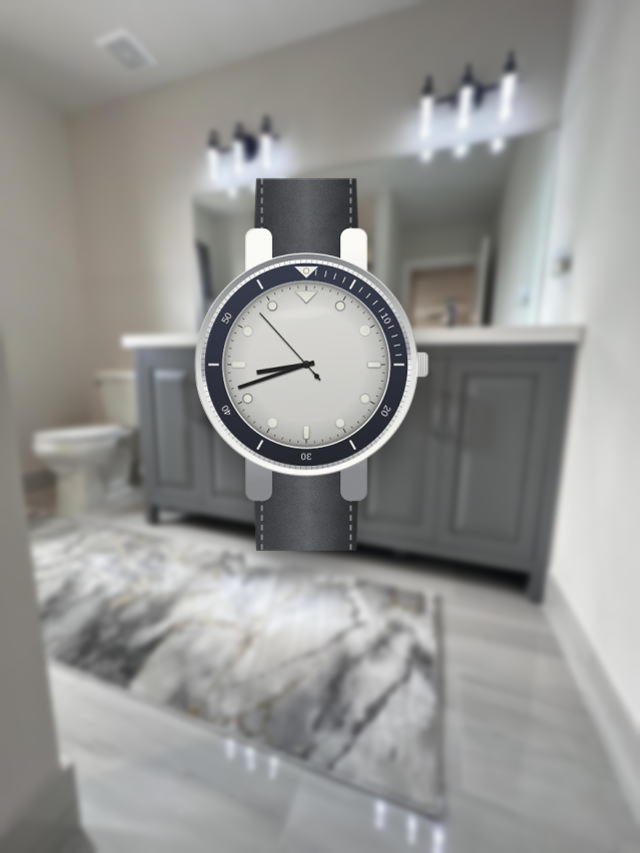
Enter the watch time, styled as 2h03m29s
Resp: 8h41m53s
